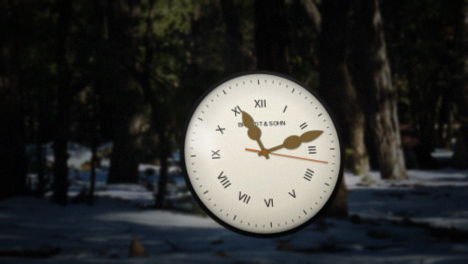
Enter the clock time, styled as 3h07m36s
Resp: 11h12m17s
